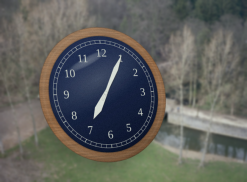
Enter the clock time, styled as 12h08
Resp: 7h05
